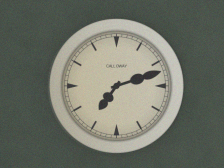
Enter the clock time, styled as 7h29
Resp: 7h12
